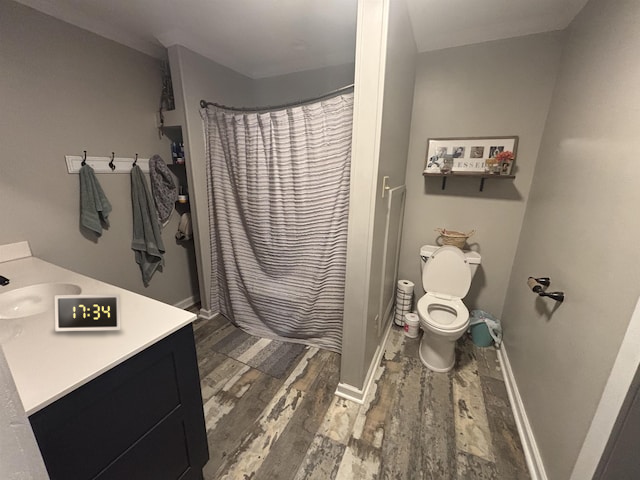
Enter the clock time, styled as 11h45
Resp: 17h34
